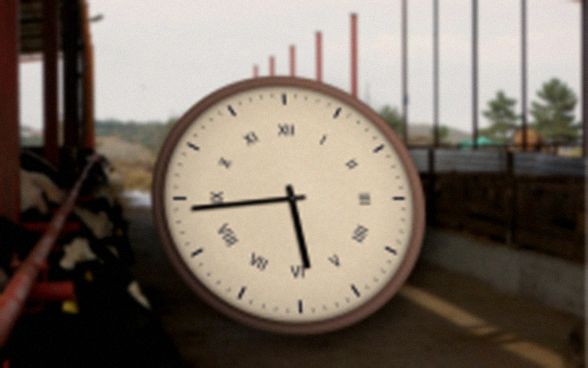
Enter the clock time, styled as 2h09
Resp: 5h44
